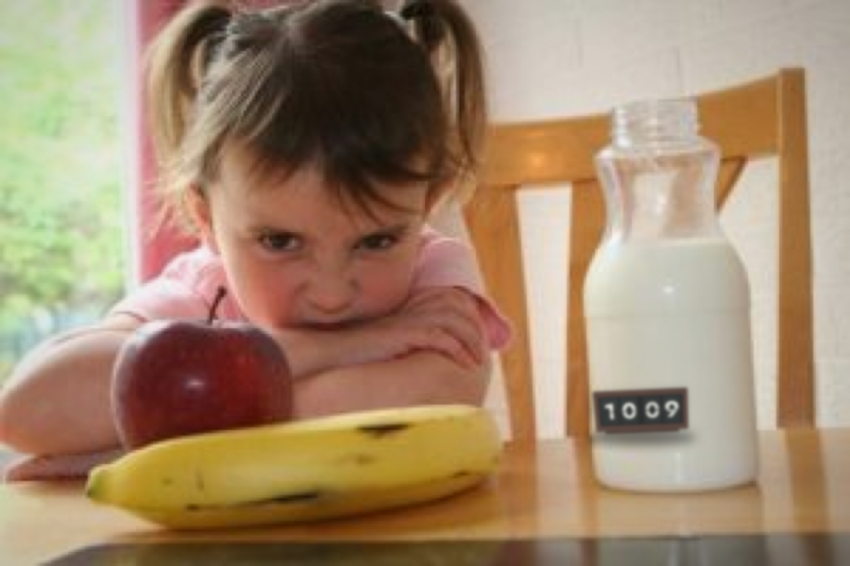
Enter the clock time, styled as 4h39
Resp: 10h09
